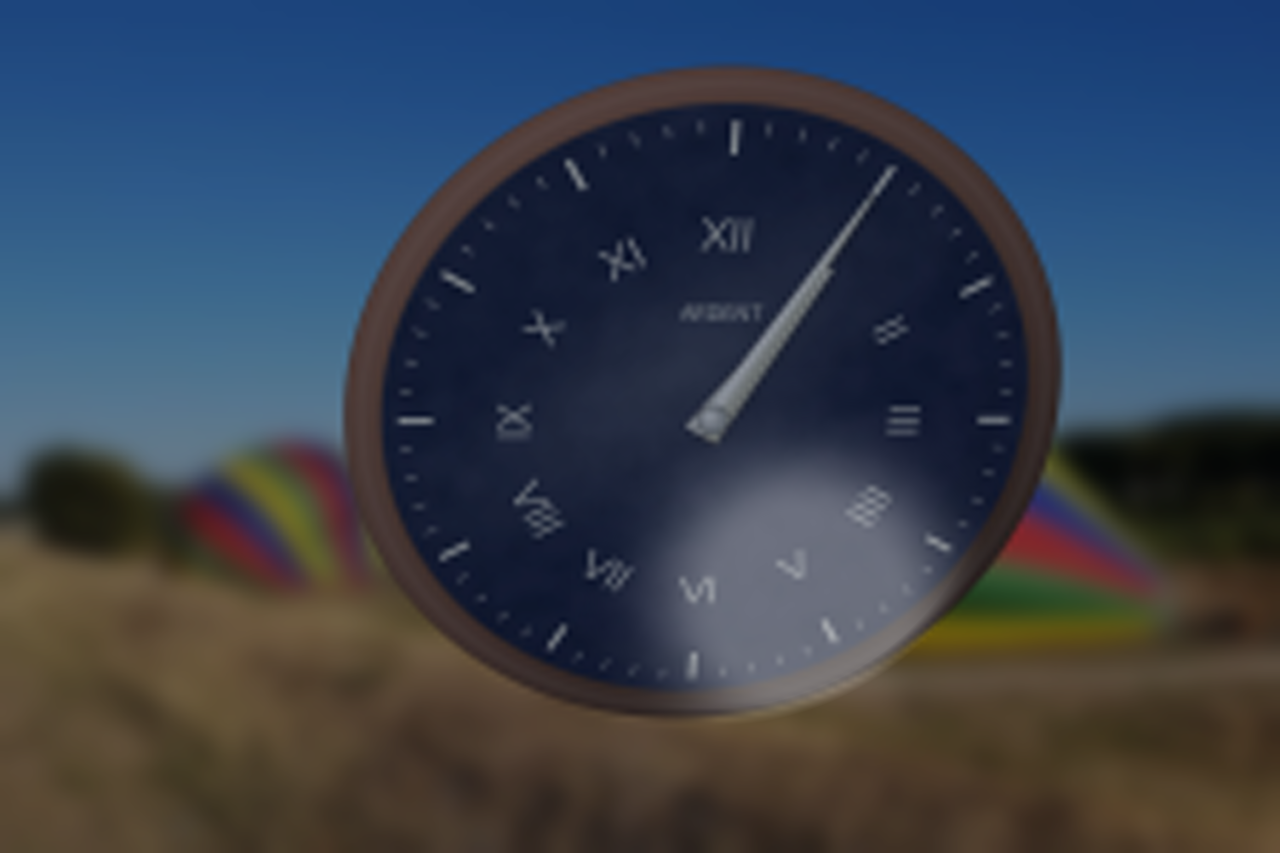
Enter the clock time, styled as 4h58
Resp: 1h05
